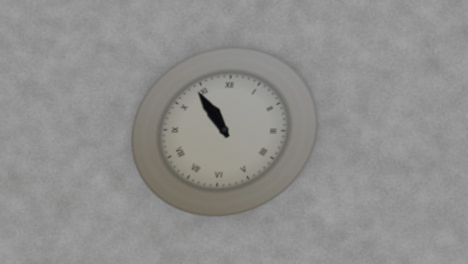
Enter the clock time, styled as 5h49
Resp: 10h54
